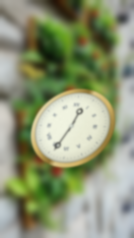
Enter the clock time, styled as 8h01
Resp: 12h34
